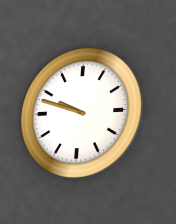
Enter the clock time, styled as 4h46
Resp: 9h48
